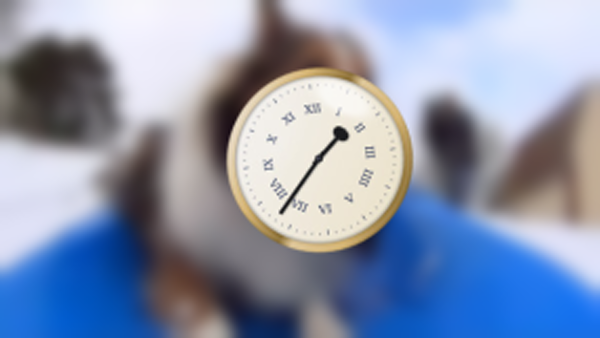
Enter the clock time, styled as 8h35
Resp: 1h37
